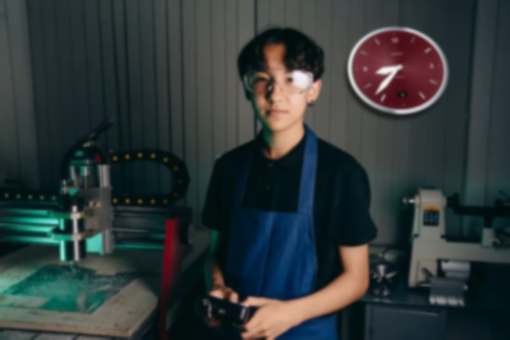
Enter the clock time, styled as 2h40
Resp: 8h37
